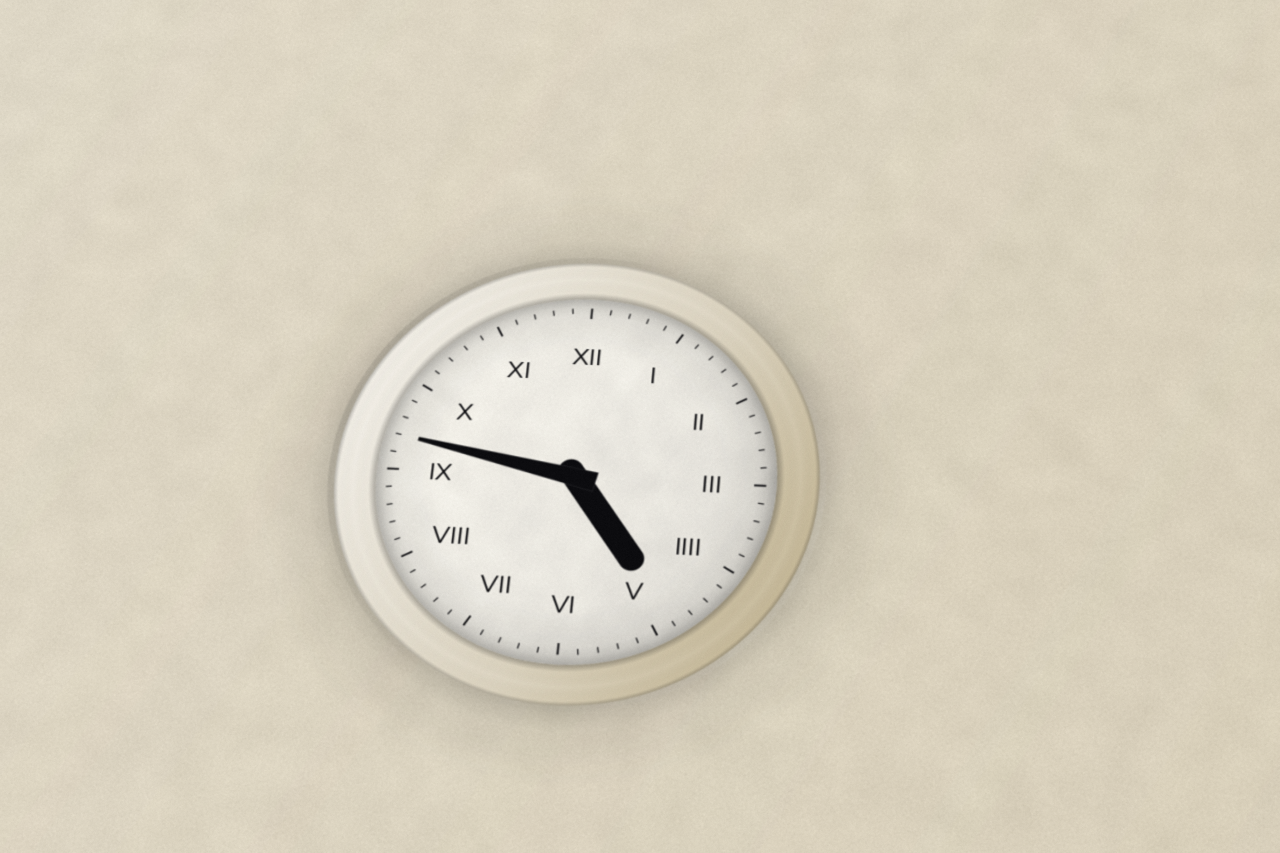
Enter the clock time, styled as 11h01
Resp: 4h47
